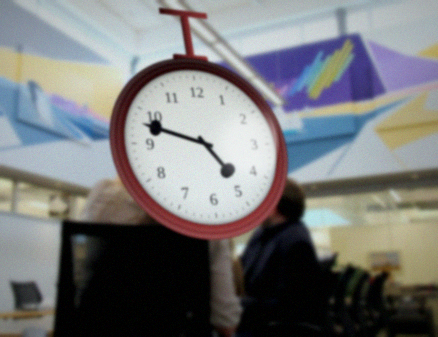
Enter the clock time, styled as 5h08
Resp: 4h48
